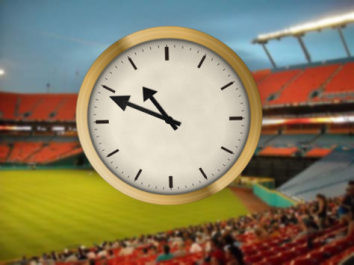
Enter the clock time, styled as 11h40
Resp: 10h49
